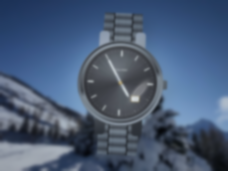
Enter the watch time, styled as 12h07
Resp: 4h55
